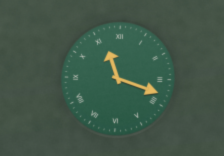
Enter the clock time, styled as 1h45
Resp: 11h18
